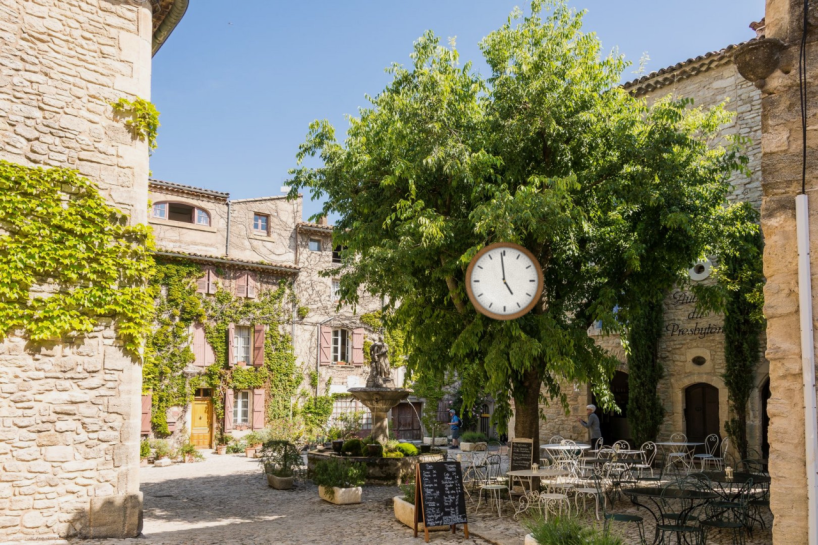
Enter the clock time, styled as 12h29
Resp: 4h59
